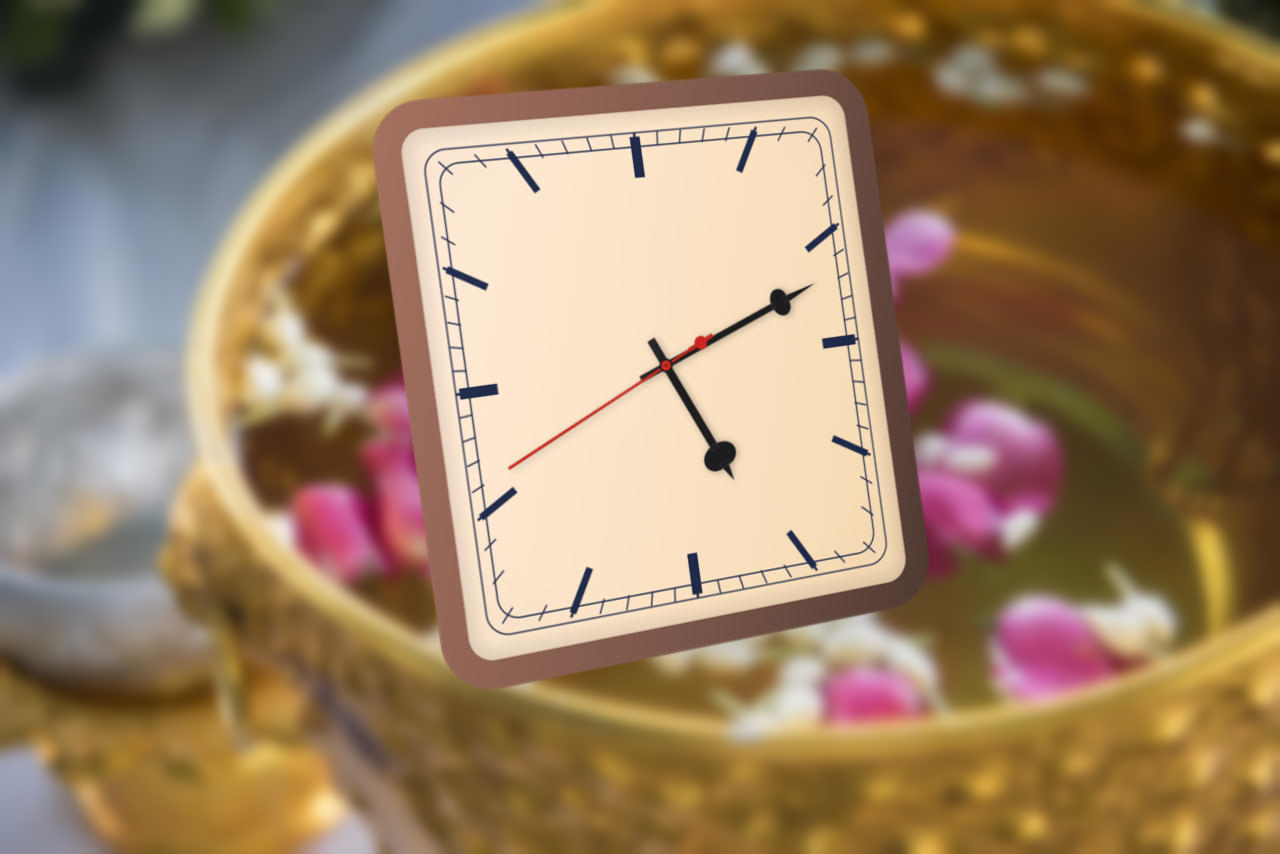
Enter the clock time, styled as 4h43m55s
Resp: 5h11m41s
